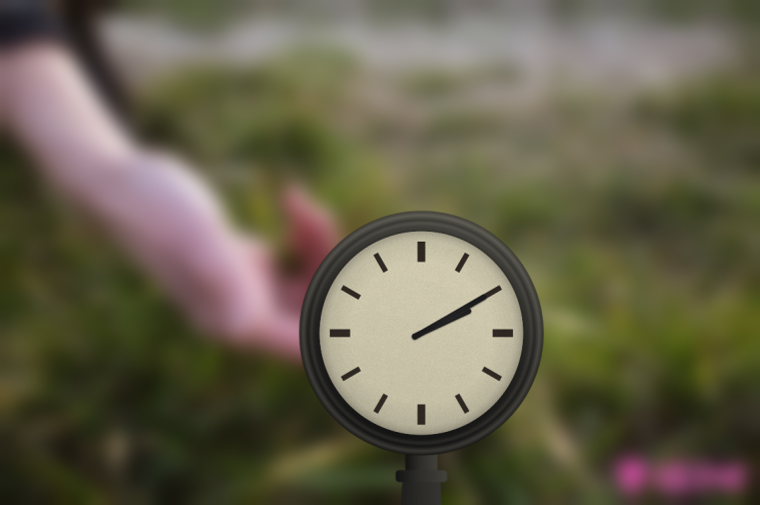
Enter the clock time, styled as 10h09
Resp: 2h10
